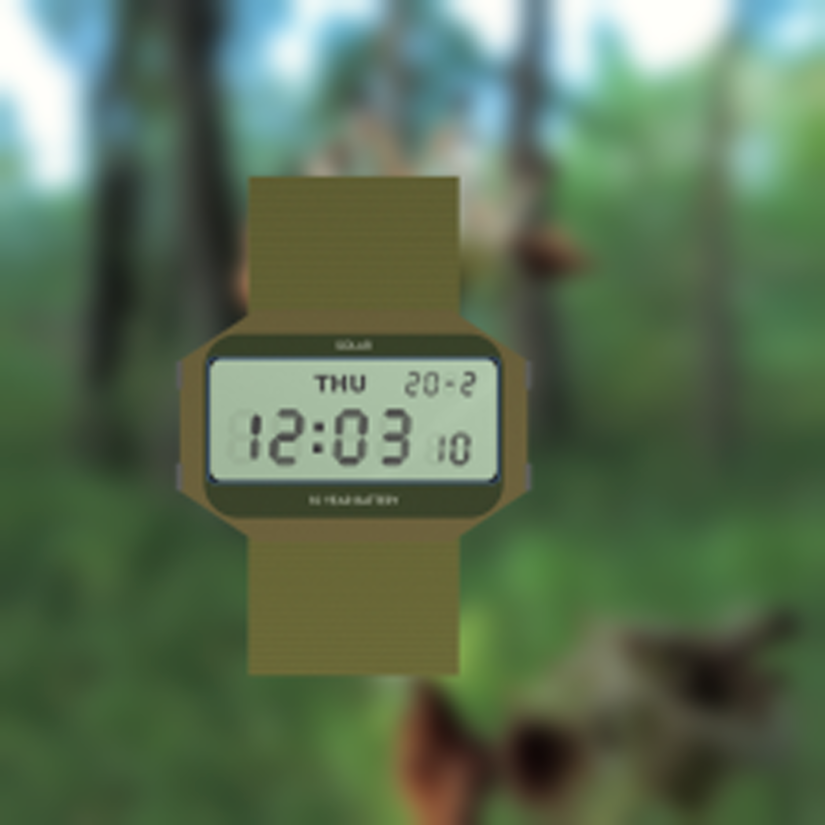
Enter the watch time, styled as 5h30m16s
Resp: 12h03m10s
